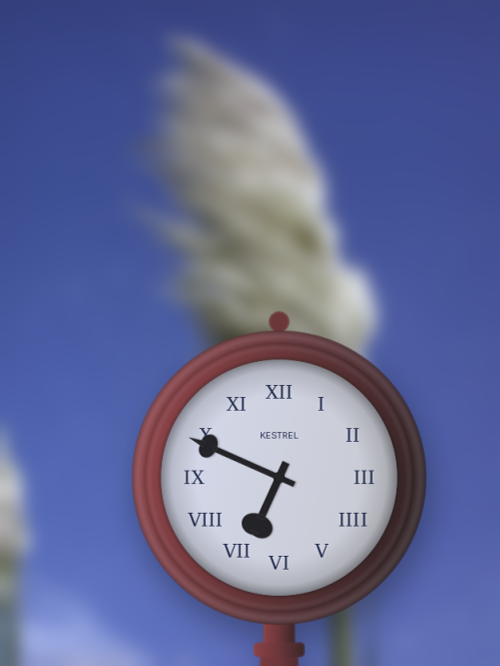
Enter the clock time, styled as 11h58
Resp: 6h49
